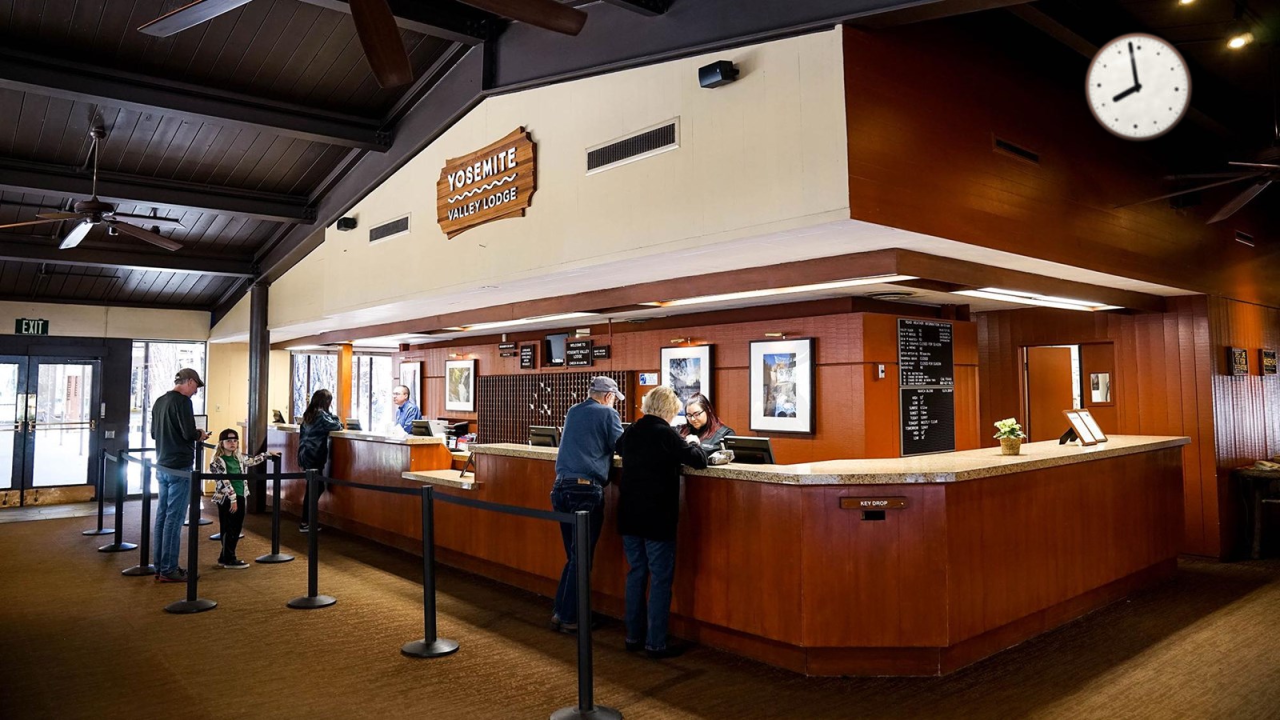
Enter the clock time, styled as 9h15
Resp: 7h58
